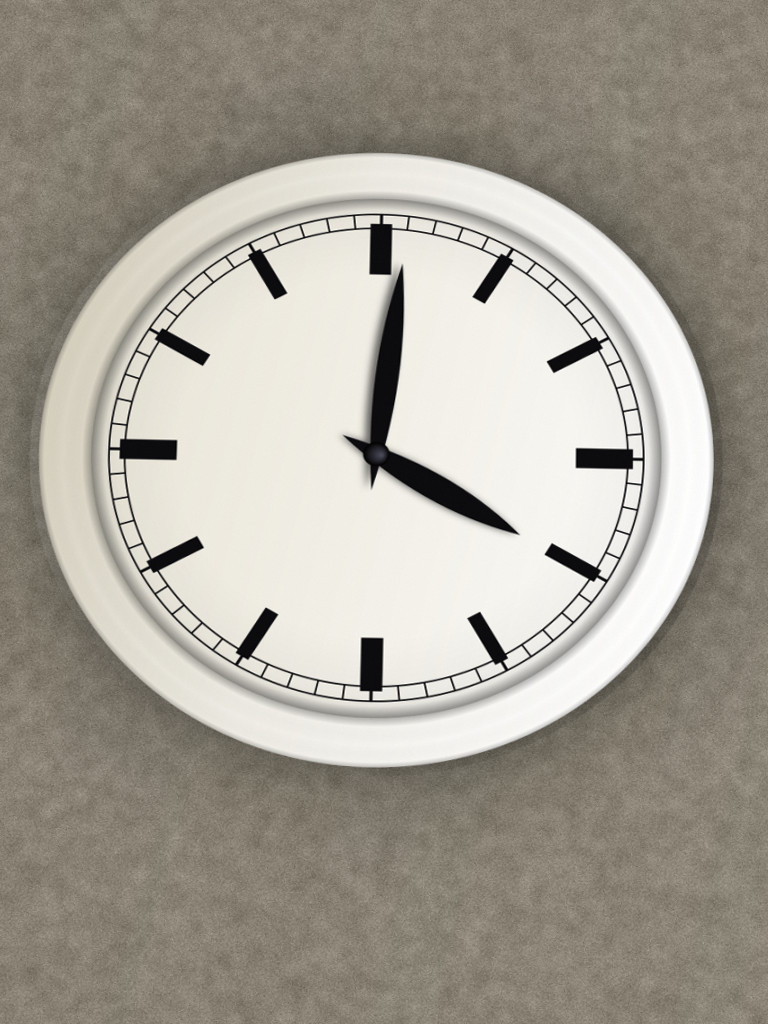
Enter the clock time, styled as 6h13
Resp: 4h01
